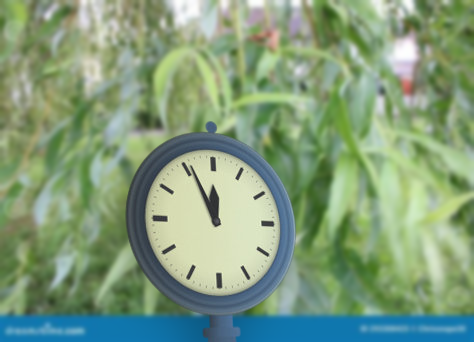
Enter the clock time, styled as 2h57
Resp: 11h56
